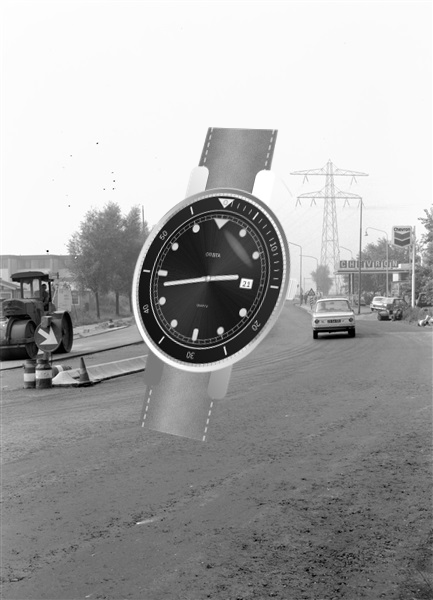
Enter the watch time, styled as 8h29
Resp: 2h43
